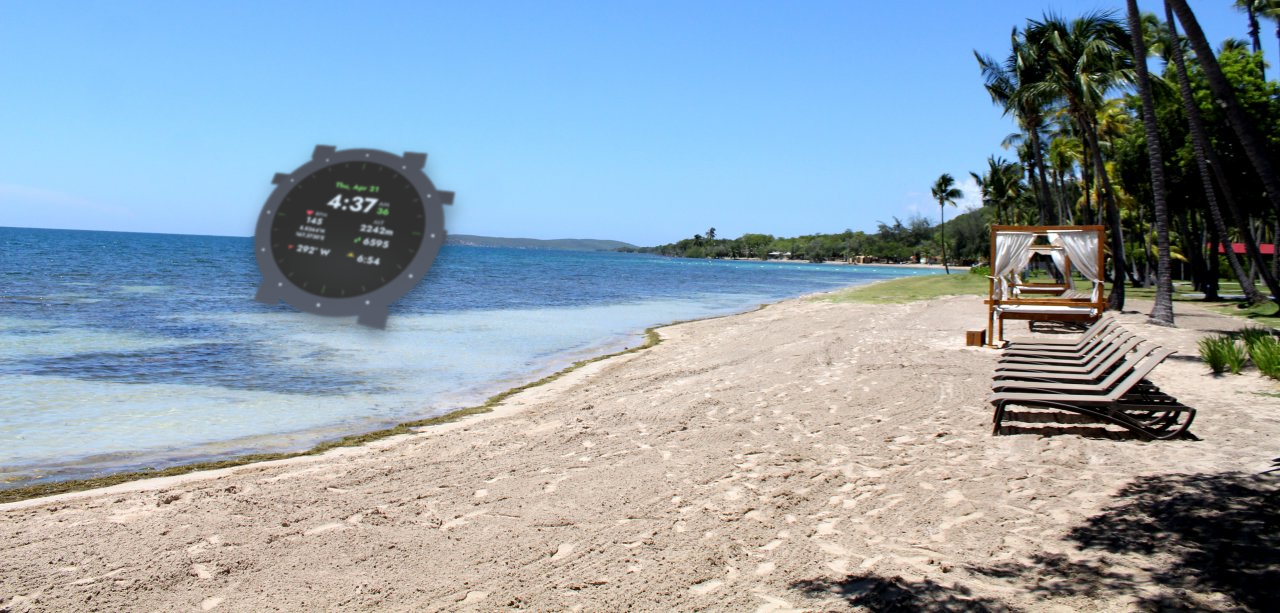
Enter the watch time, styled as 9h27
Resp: 4h37
